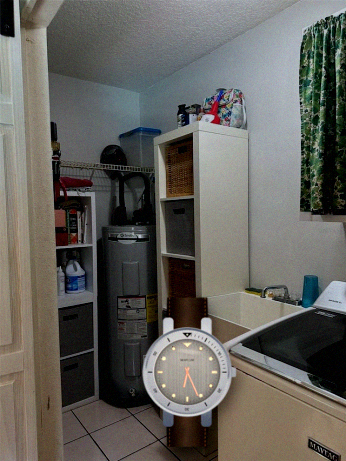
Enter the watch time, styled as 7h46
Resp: 6h26
